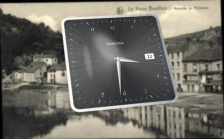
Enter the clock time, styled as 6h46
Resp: 3h31
